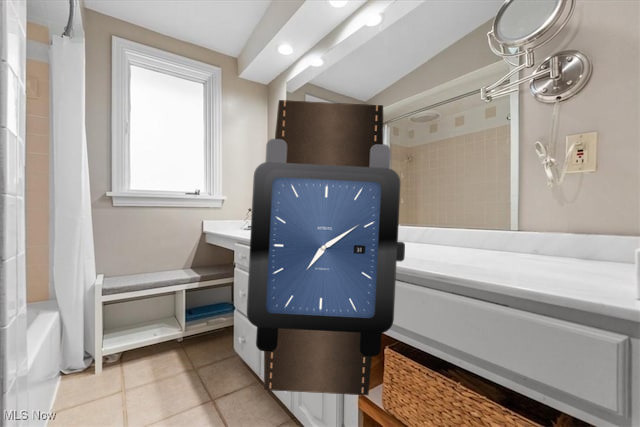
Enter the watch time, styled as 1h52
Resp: 7h09
